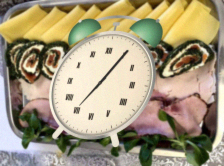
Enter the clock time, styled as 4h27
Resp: 7h05
